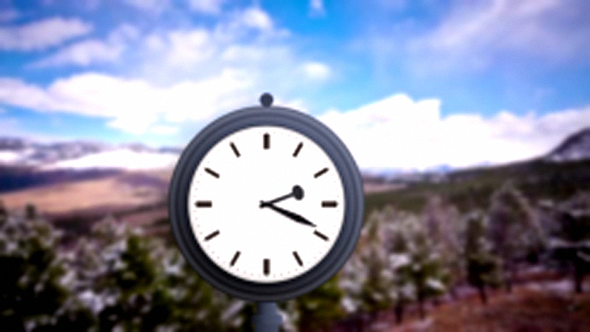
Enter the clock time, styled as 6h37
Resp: 2h19
